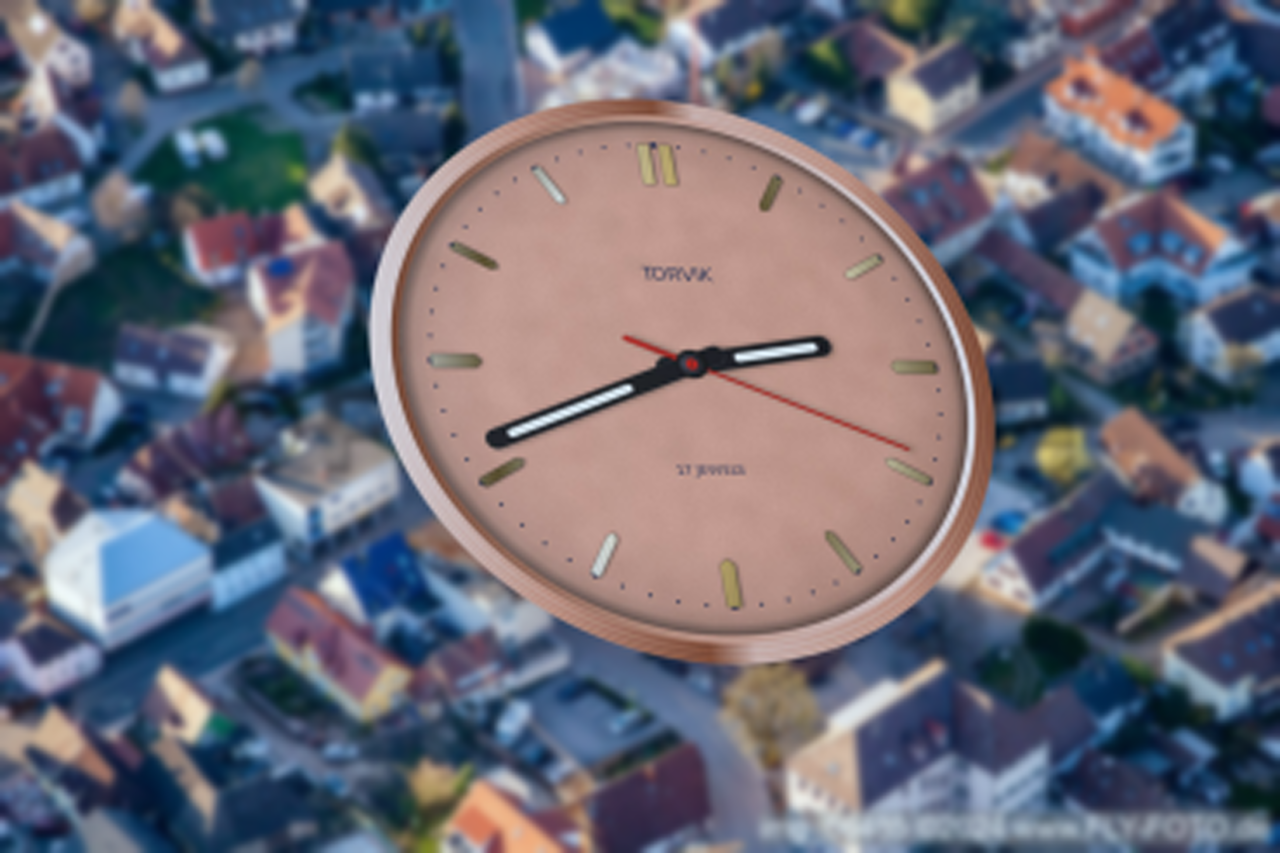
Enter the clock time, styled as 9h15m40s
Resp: 2h41m19s
